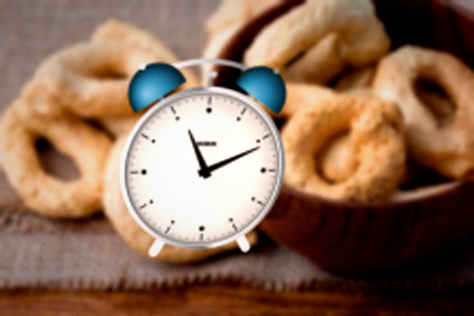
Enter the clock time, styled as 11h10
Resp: 11h11
